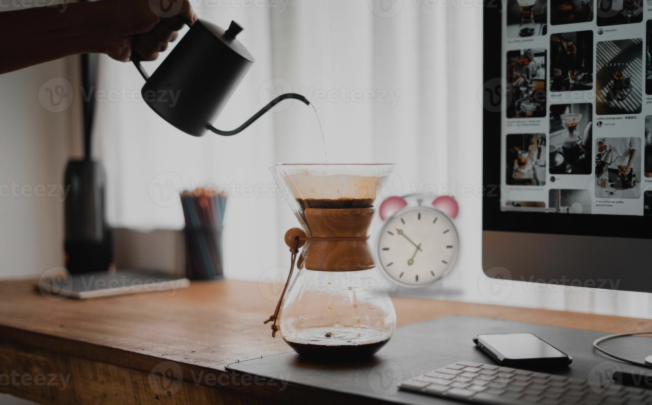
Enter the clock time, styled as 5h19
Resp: 6h52
